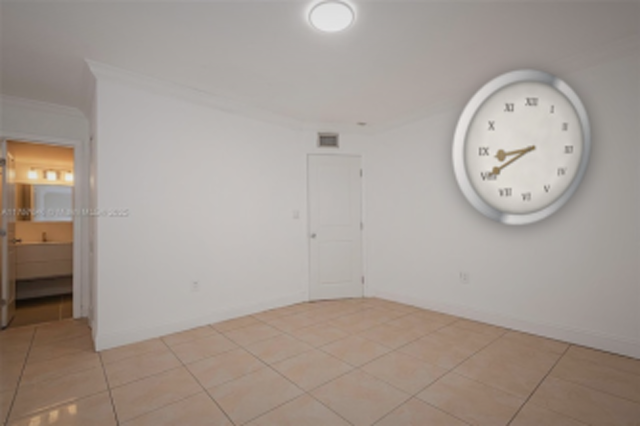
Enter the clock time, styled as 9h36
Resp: 8h40
